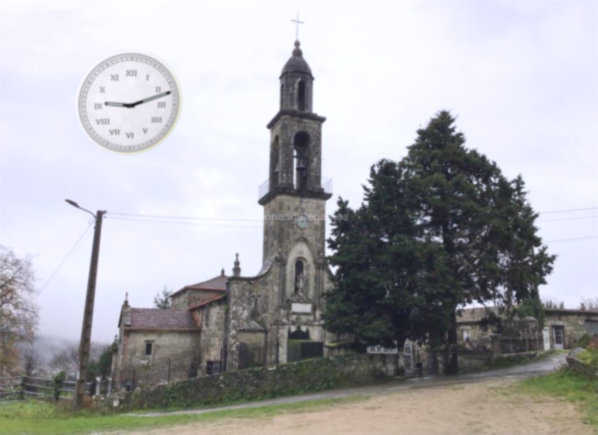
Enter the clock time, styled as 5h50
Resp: 9h12
